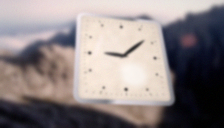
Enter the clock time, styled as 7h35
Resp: 9h08
